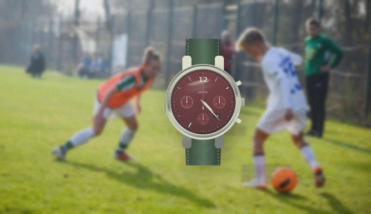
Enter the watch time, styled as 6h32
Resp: 4h23
